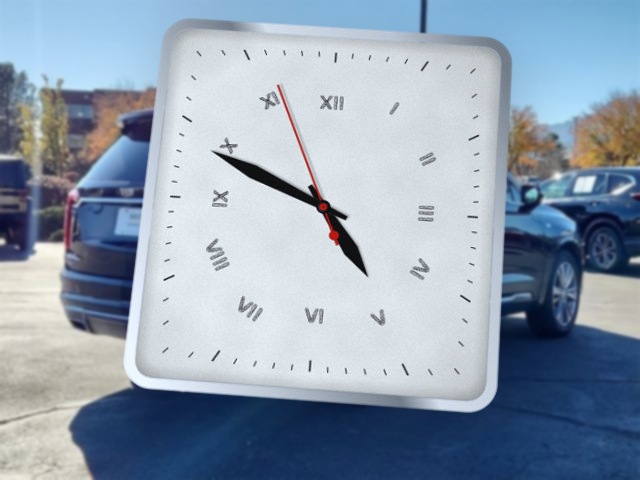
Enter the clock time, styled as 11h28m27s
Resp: 4h48m56s
